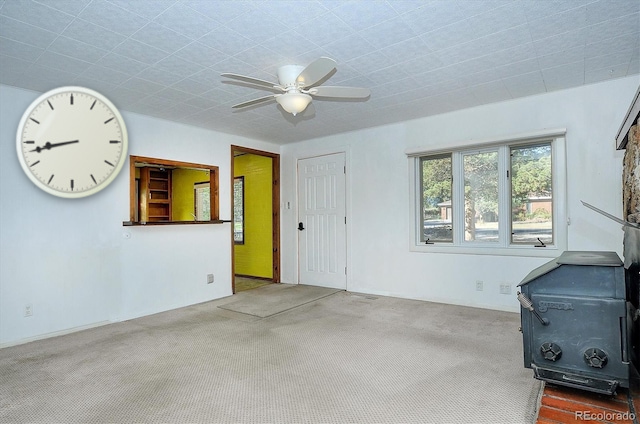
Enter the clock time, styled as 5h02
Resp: 8h43
